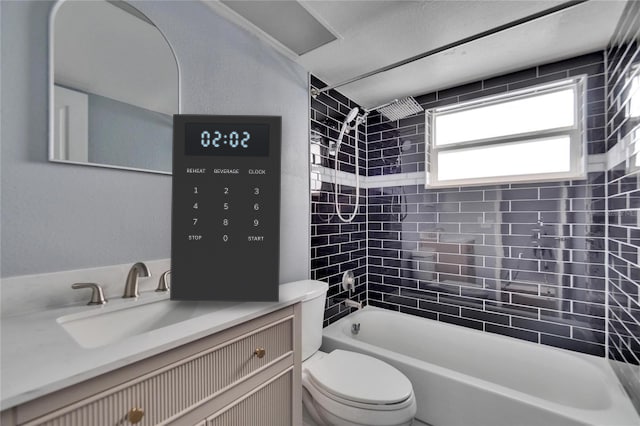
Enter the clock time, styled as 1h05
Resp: 2h02
